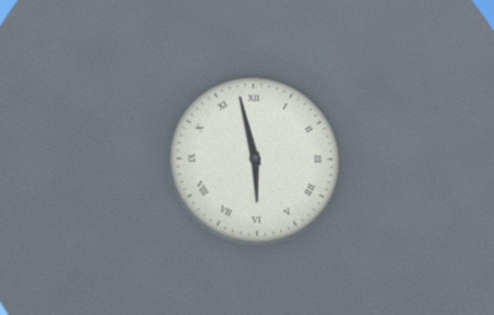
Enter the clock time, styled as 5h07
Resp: 5h58
